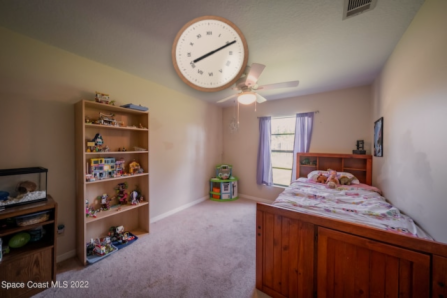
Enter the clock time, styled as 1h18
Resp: 8h11
